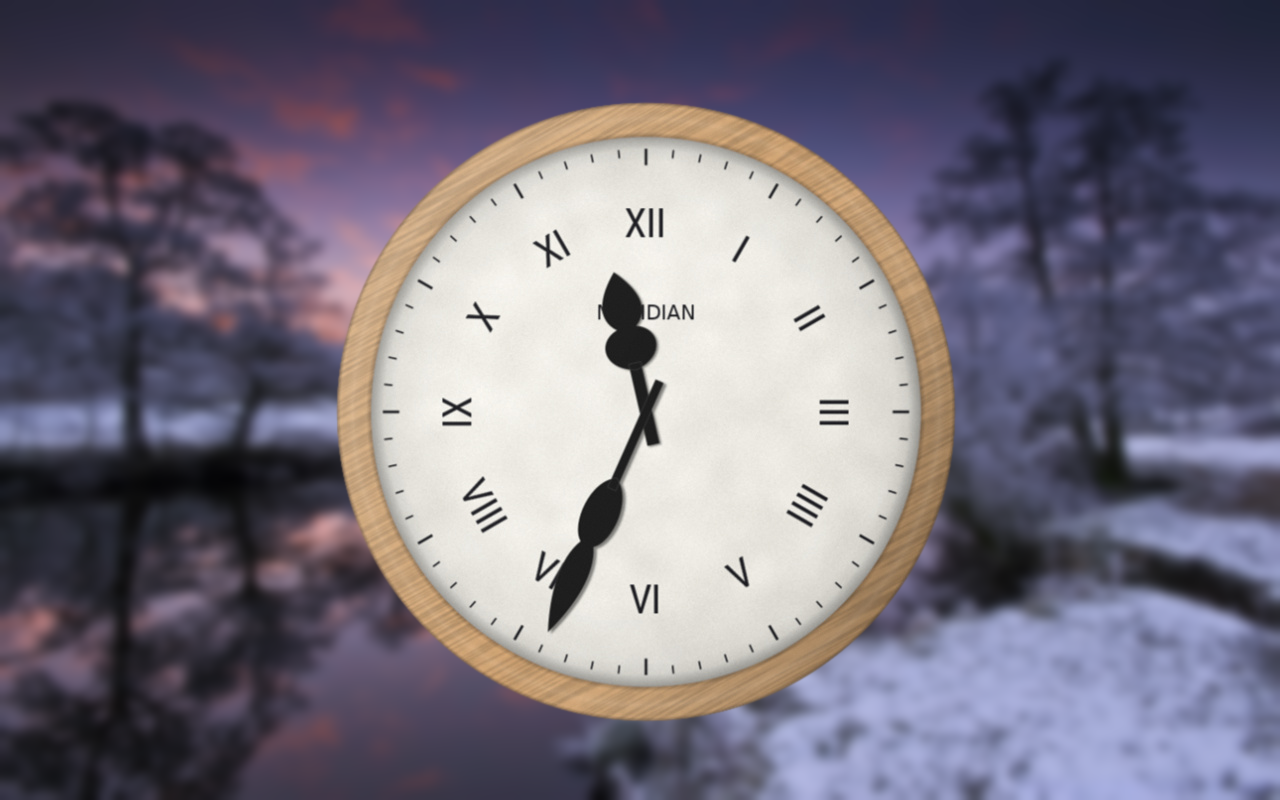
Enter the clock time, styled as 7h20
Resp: 11h34
